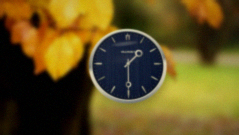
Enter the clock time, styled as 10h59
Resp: 1h30
